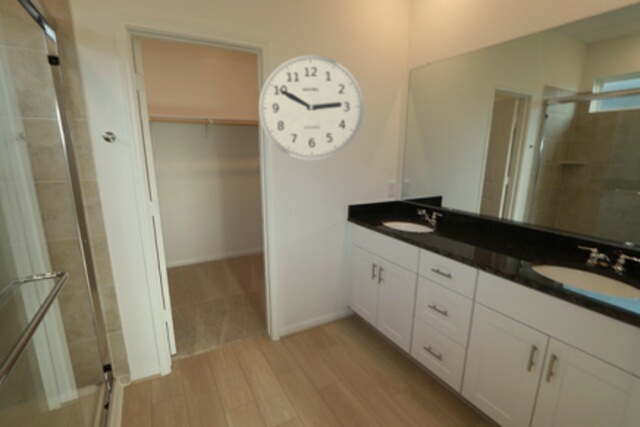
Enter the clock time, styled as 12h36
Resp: 2h50
